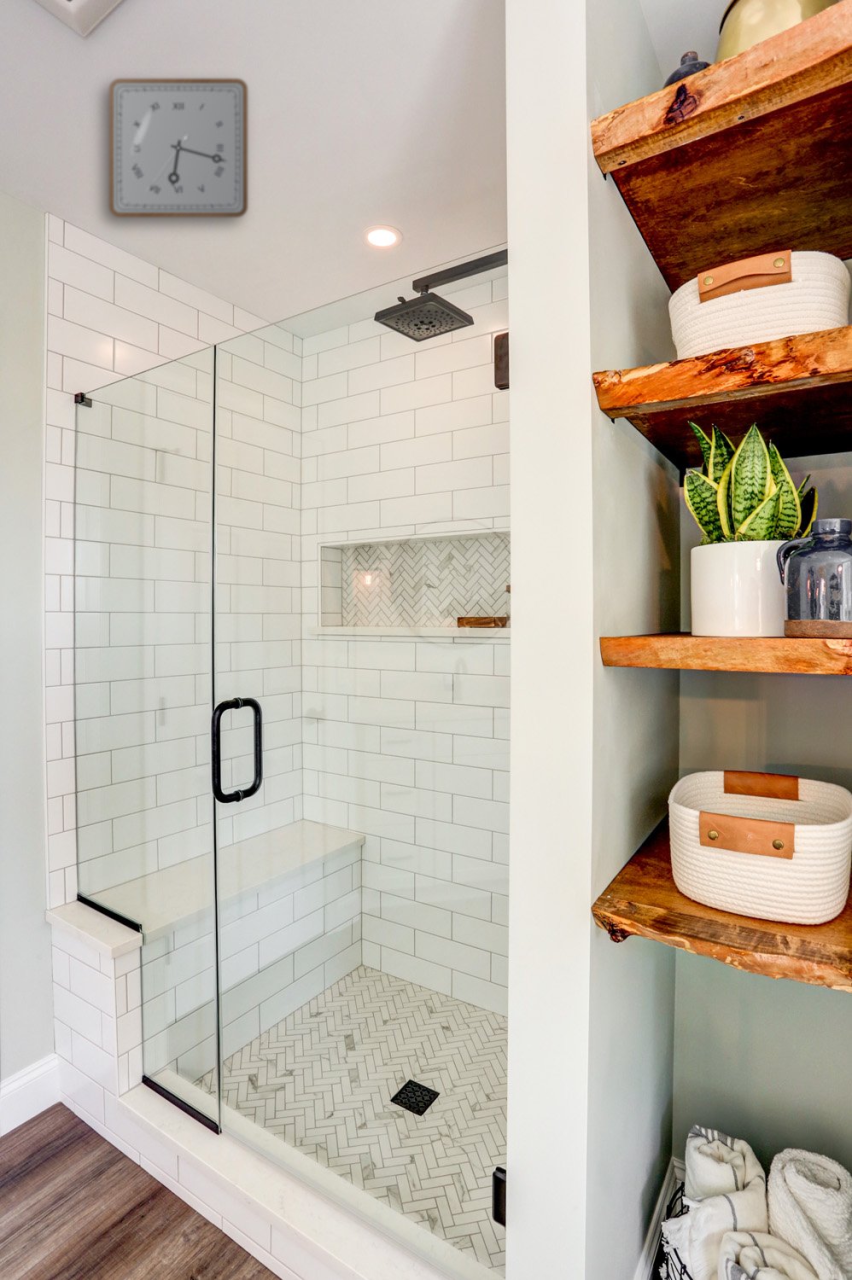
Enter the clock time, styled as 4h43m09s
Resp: 6h17m36s
